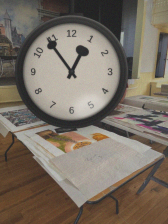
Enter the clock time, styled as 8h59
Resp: 12h54
